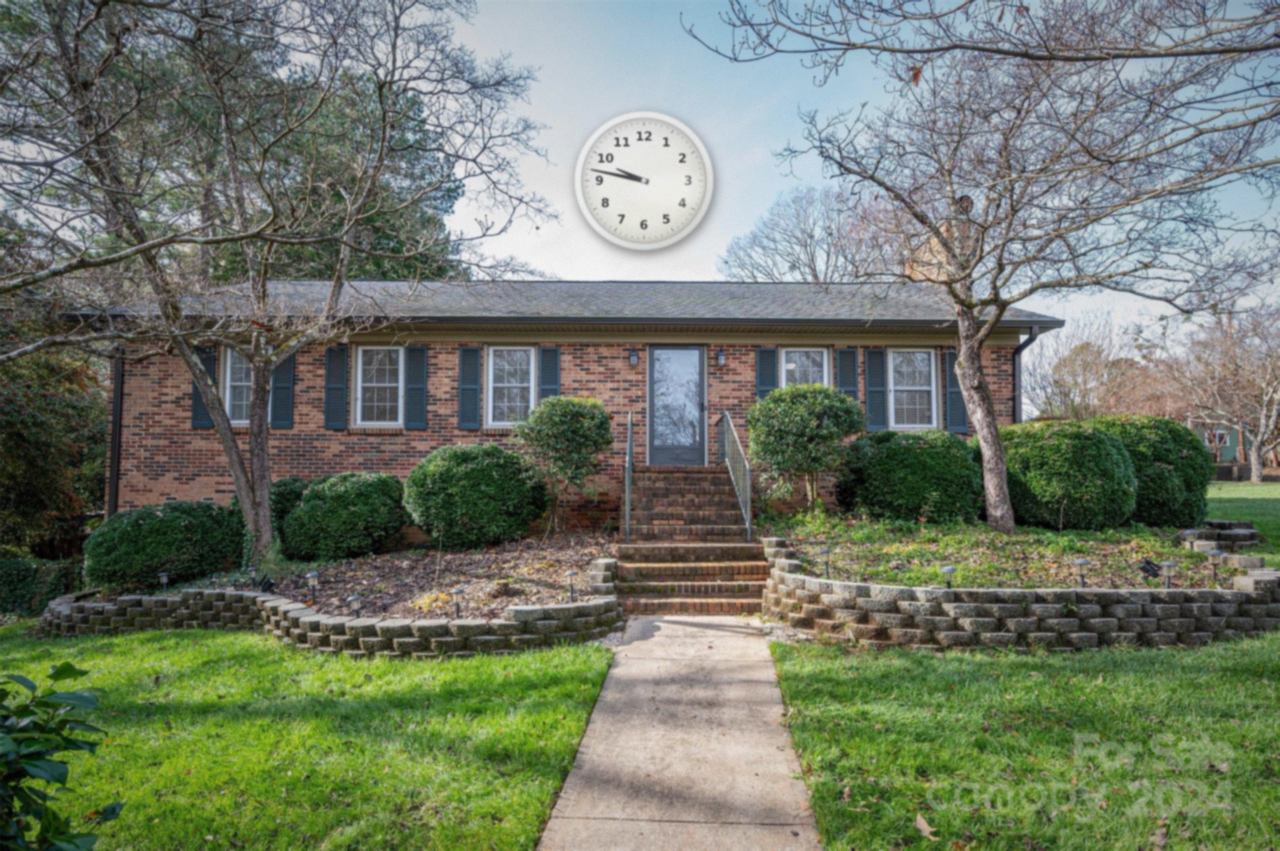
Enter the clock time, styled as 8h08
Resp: 9h47
